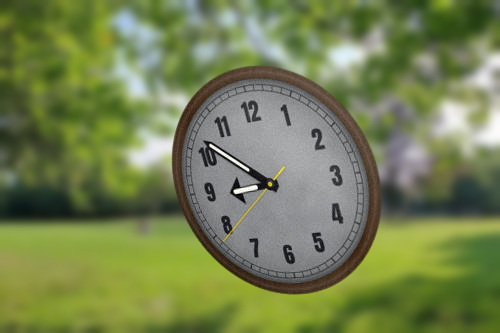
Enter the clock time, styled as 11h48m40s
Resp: 8h51m39s
